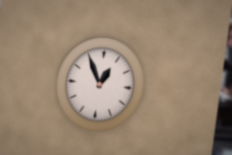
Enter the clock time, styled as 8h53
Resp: 12h55
